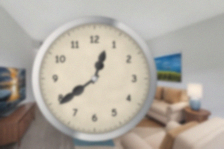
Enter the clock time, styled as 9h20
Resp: 12h39
